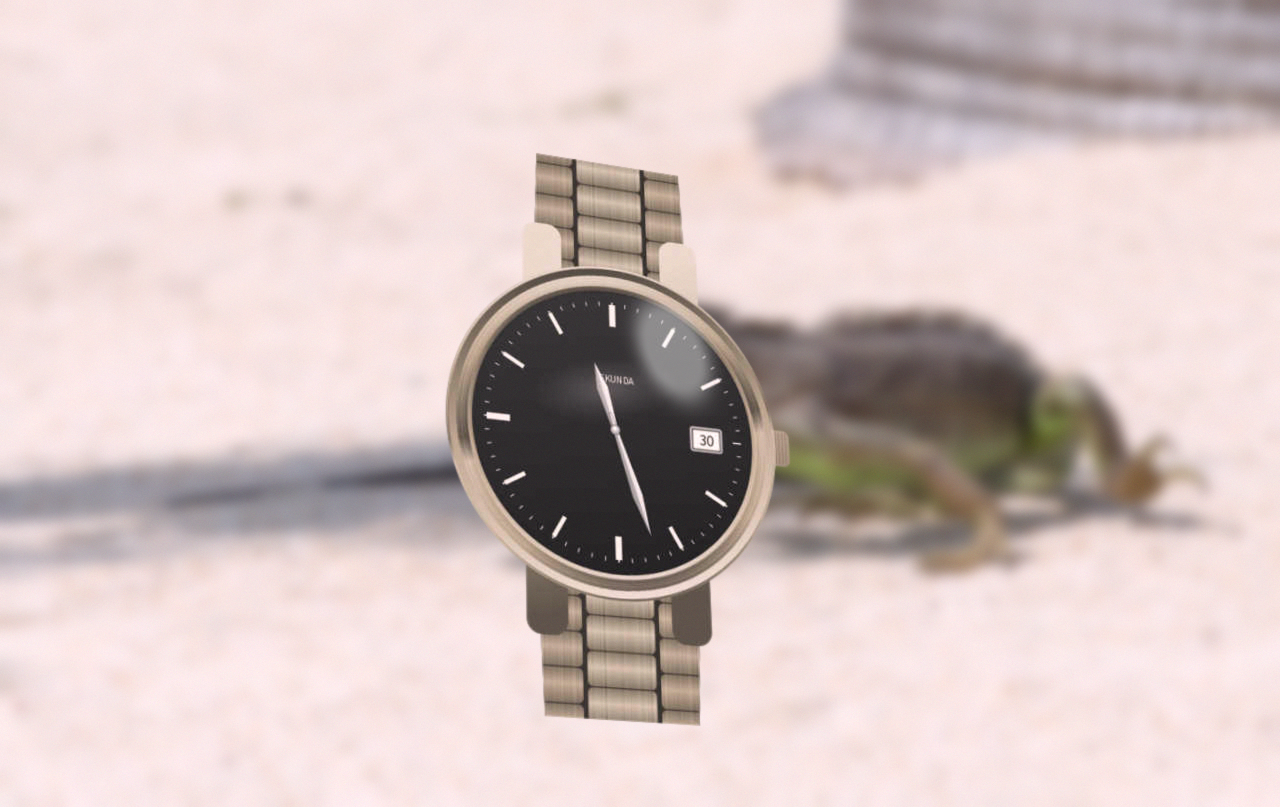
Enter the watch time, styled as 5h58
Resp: 11h27
